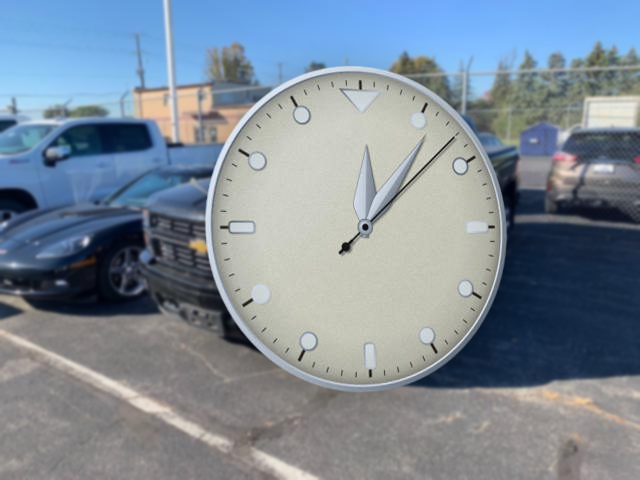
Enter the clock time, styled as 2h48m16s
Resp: 12h06m08s
